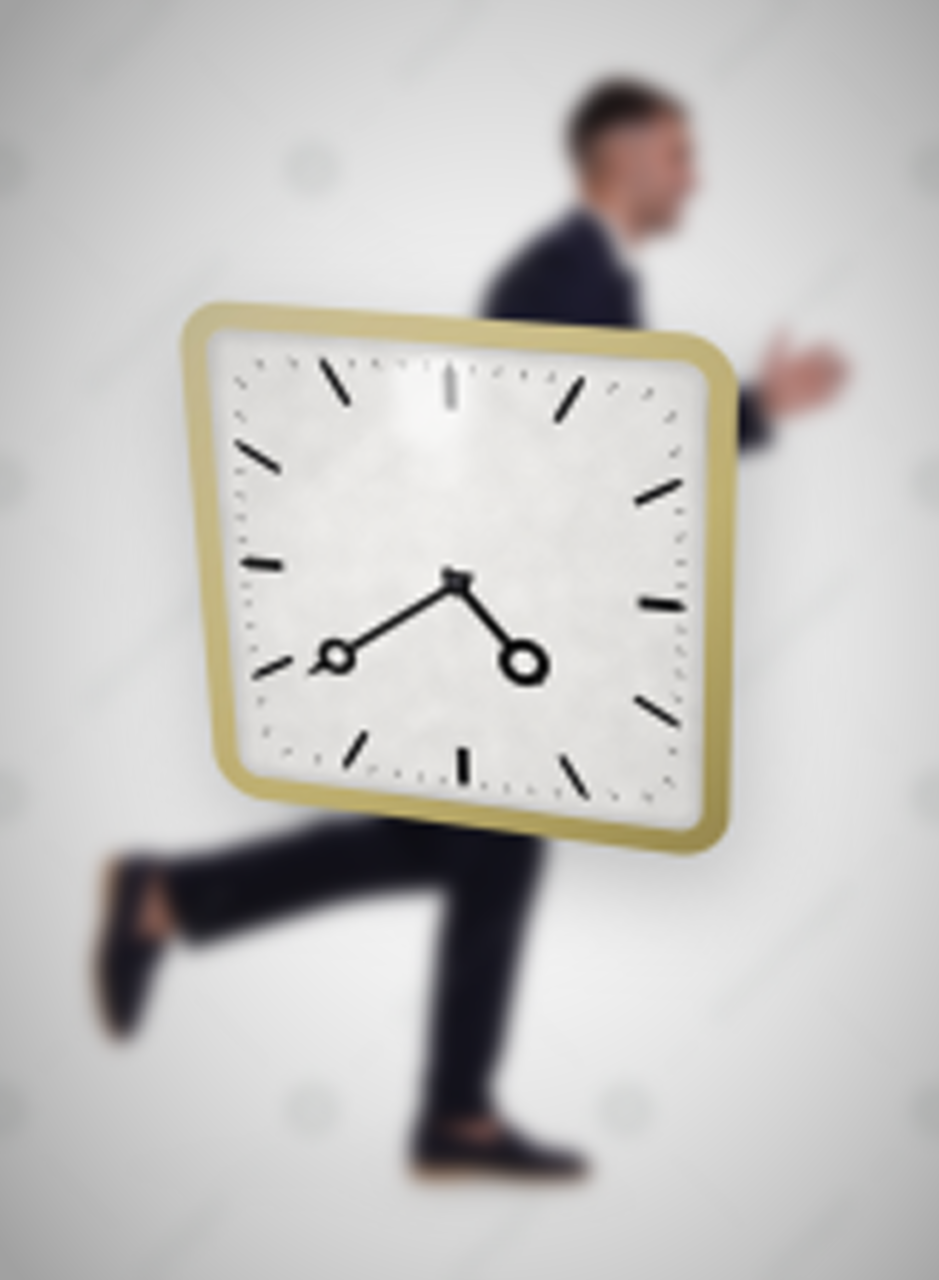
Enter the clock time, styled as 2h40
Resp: 4h39
